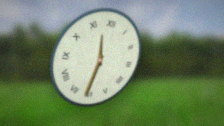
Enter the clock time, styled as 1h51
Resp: 11h31
